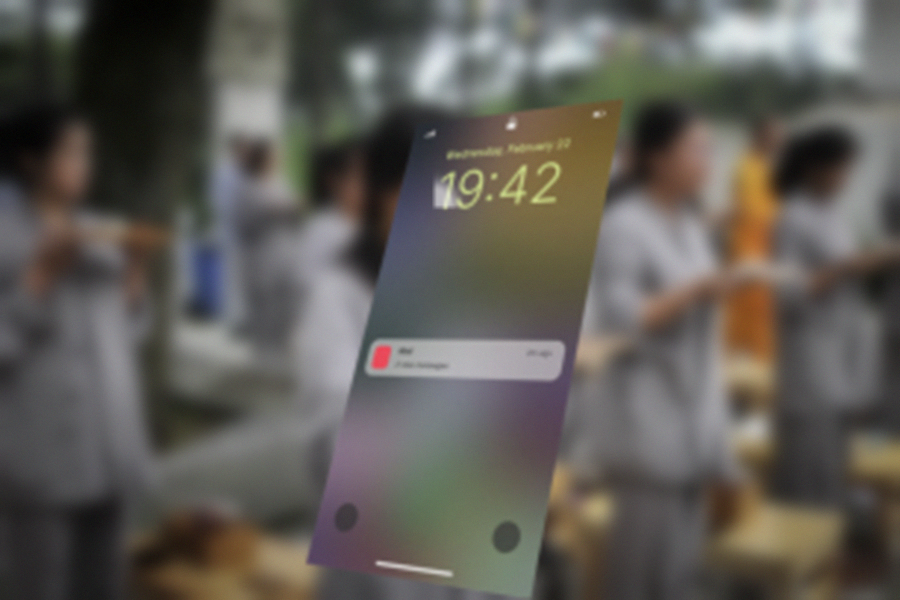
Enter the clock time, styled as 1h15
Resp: 19h42
